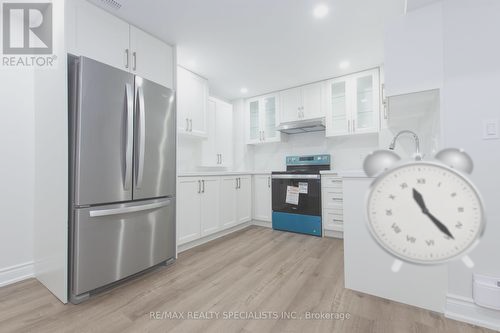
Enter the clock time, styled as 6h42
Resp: 11h24
